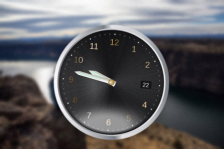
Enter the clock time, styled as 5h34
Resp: 9h47
